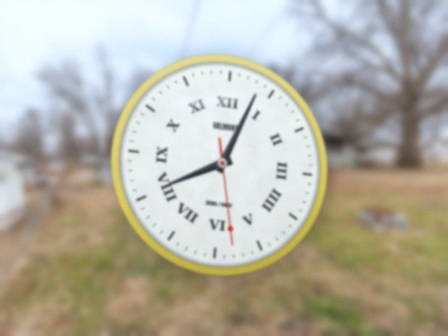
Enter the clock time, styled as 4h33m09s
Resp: 8h03m28s
